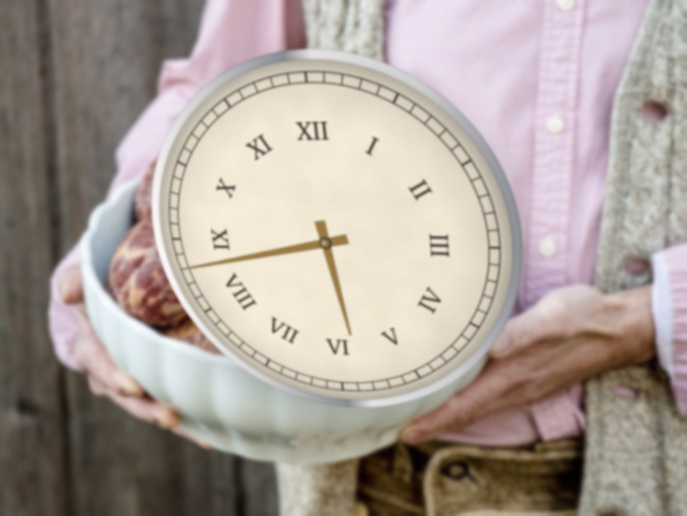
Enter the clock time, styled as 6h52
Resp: 5h43
